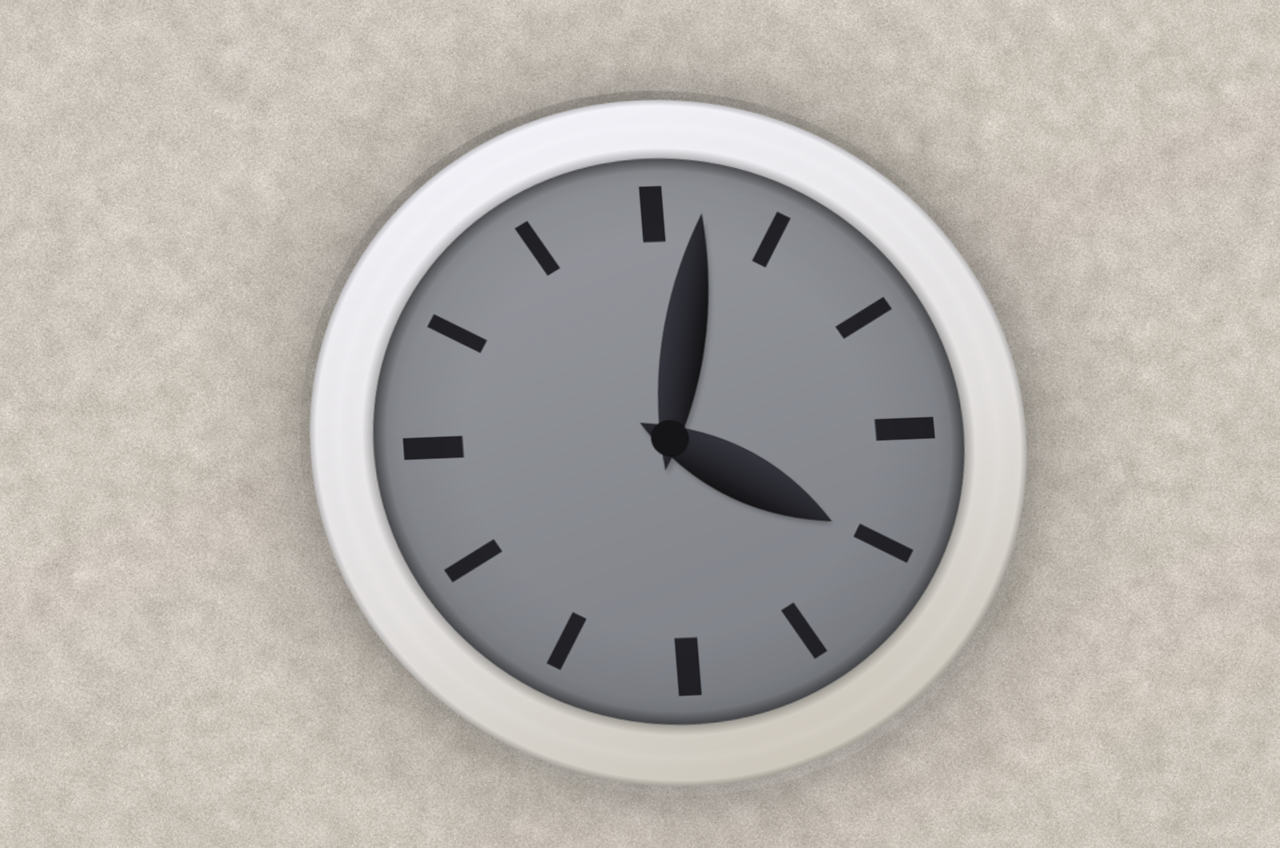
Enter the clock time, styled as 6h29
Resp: 4h02
